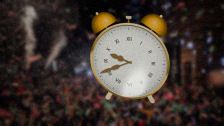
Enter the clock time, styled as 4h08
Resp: 9h41
